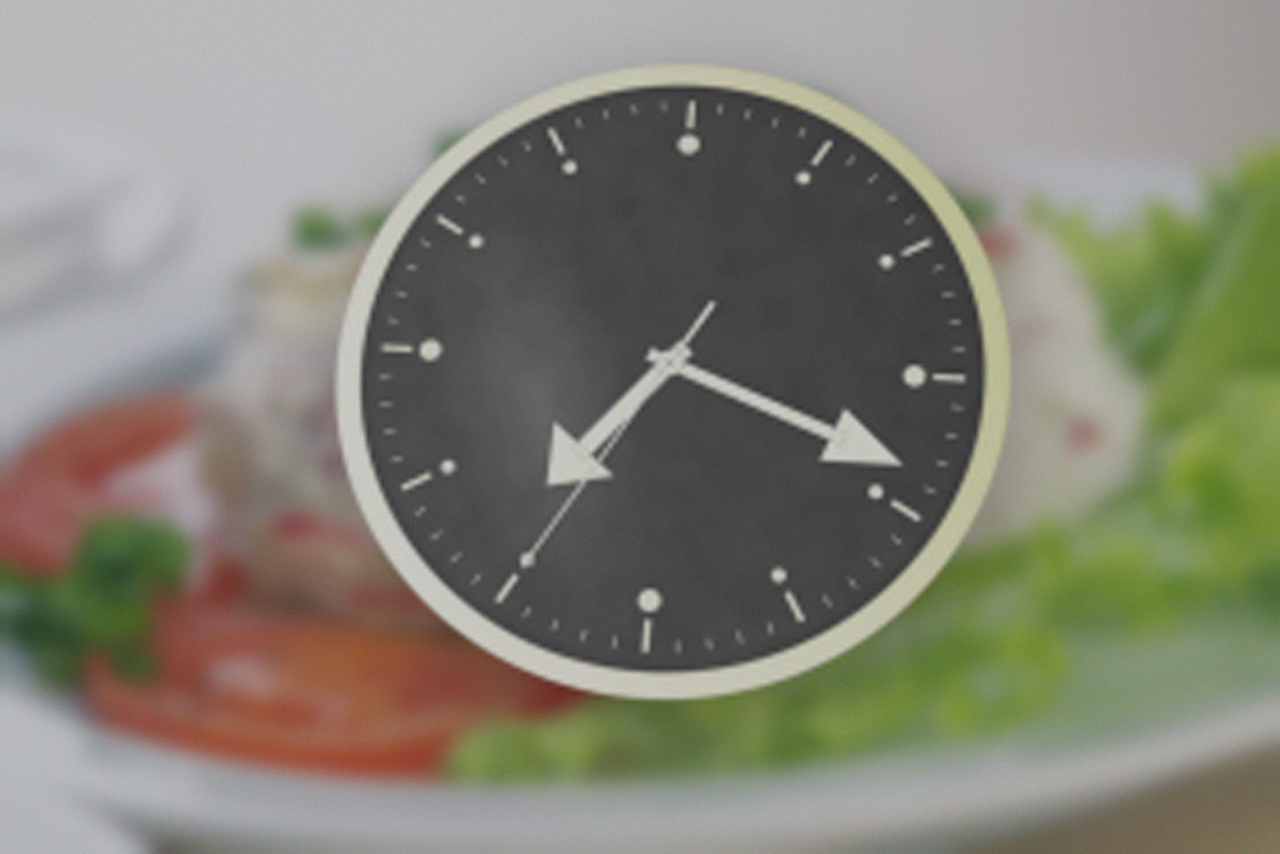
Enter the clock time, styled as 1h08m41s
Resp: 7h18m35s
